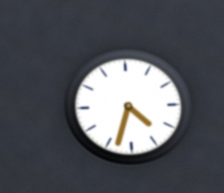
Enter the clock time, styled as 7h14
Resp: 4h33
